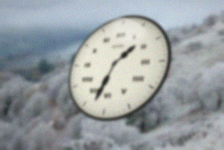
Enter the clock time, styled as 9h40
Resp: 1h33
